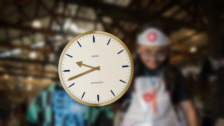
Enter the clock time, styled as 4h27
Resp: 9h42
